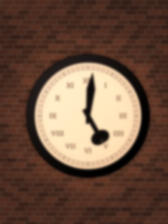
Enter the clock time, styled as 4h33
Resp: 5h01
